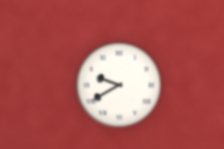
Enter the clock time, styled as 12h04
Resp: 9h40
